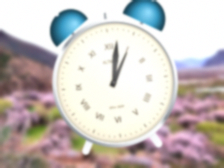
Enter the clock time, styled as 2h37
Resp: 1h02
